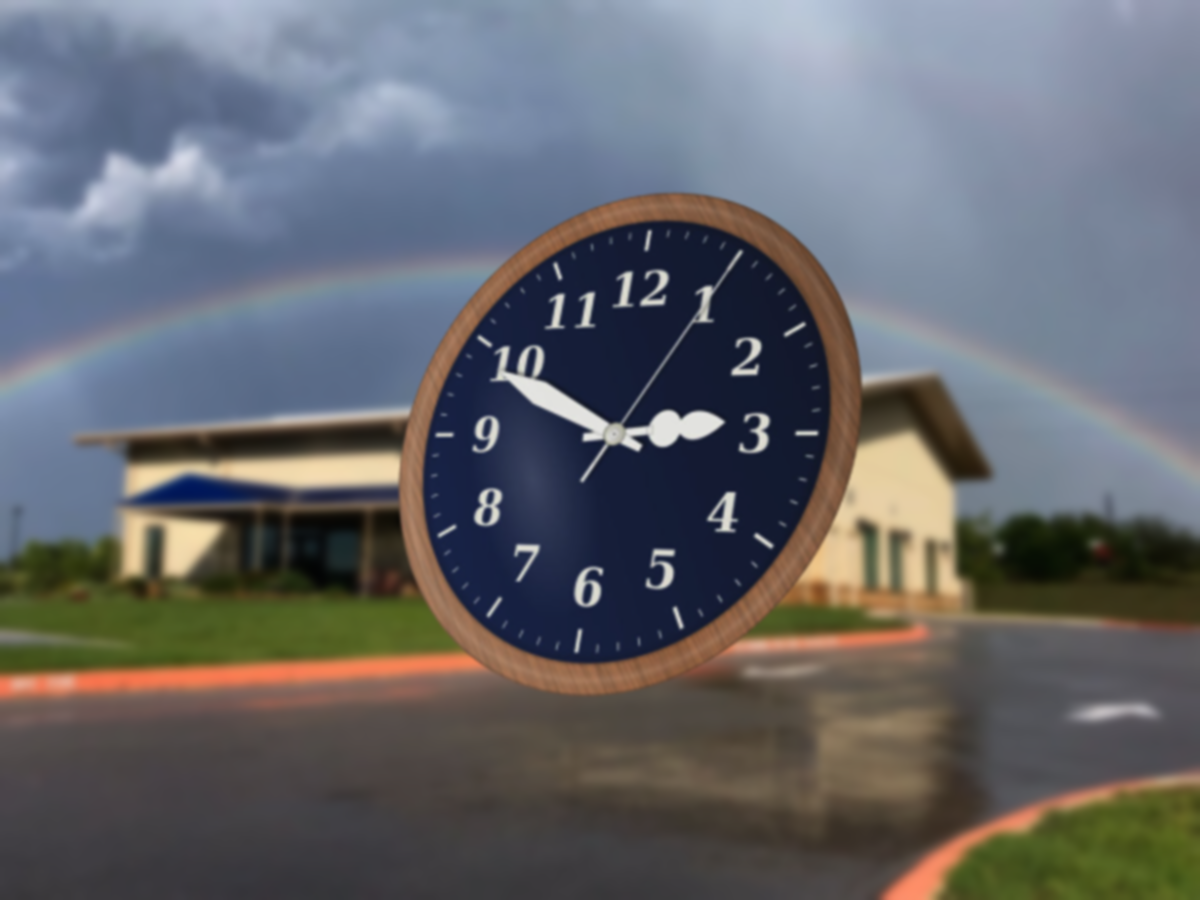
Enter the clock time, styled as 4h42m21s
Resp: 2h49m05s
